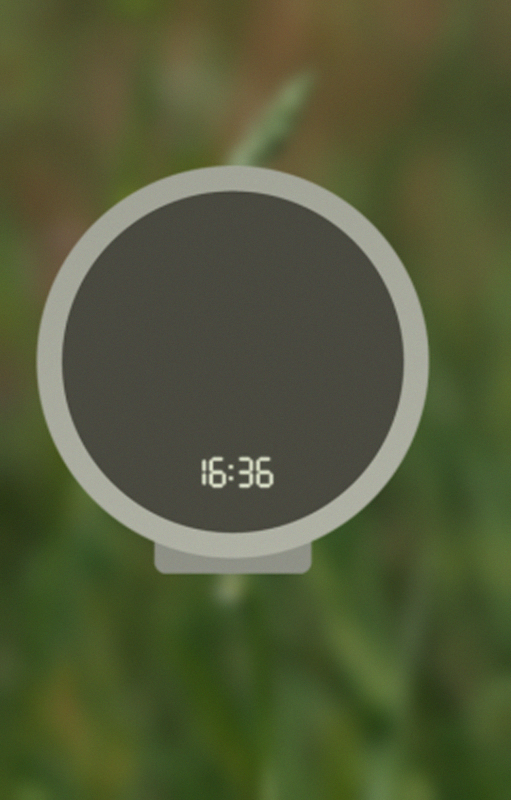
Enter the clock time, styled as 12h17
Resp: 16h36
